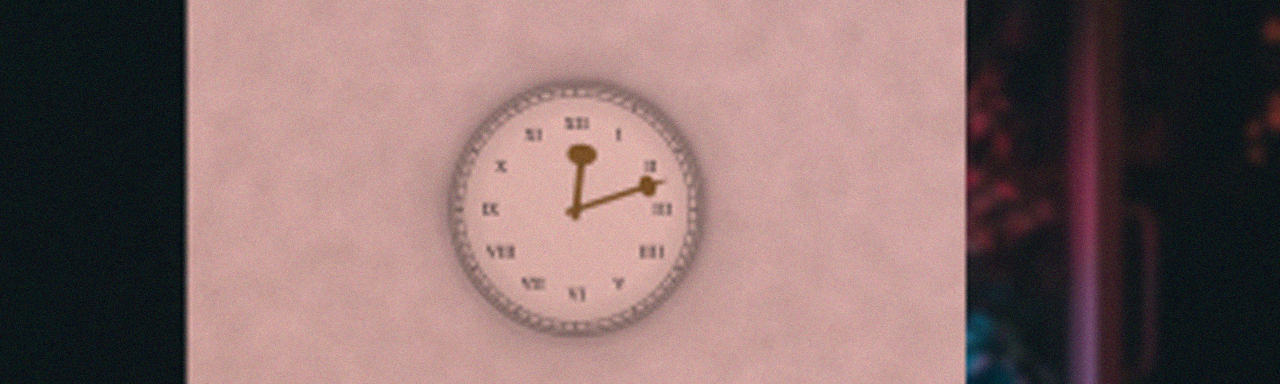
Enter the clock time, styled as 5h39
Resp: 12h12
